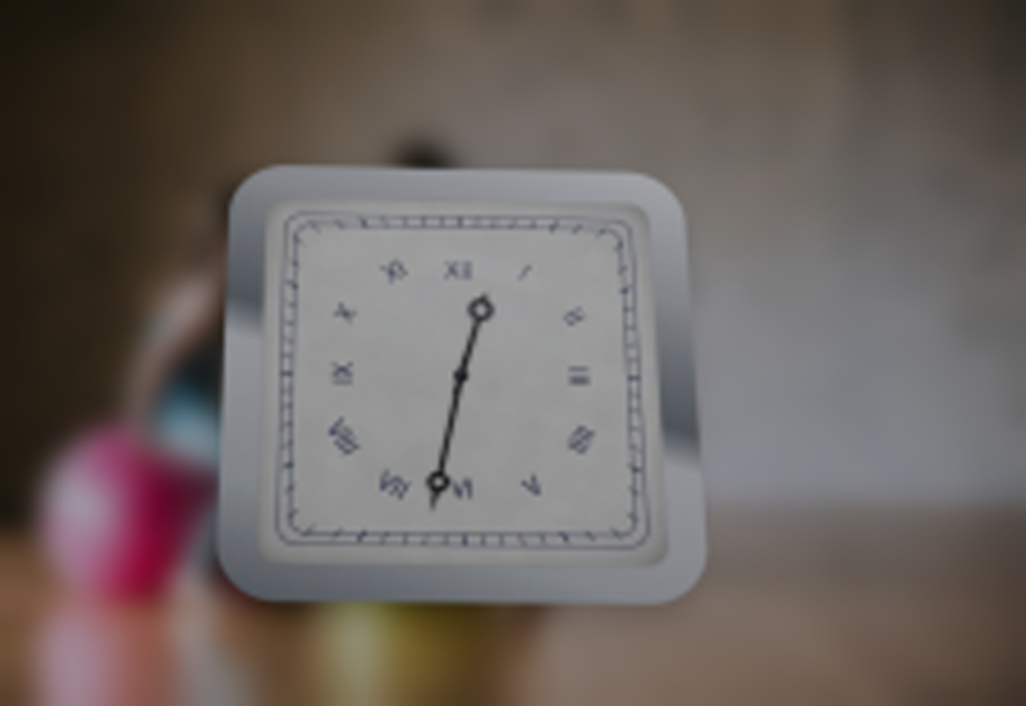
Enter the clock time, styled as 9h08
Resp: 12h32
